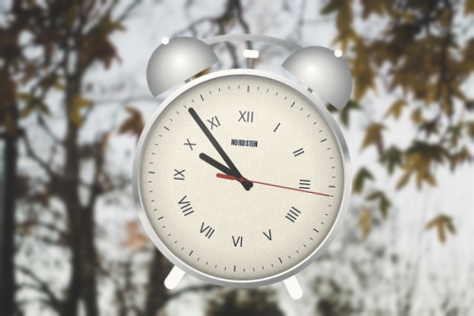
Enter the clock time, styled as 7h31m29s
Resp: 9h53m16s
